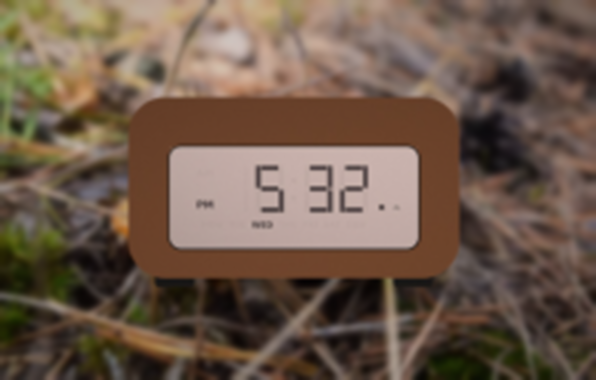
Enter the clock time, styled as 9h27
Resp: 5h32
